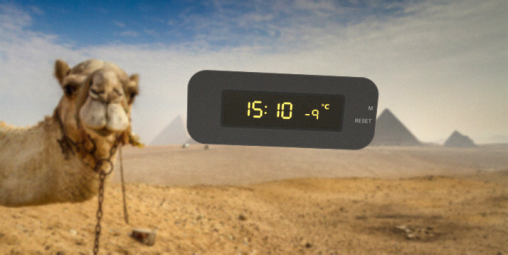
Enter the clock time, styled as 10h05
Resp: 15h10
